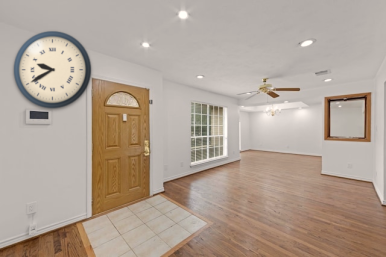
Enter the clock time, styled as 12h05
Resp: 9h40
